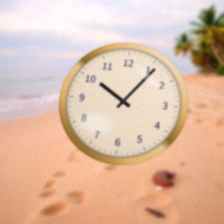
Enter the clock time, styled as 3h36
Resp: 10h06
